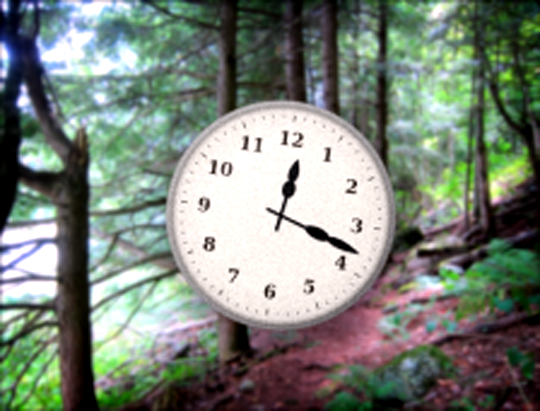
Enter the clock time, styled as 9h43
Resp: 12h18
